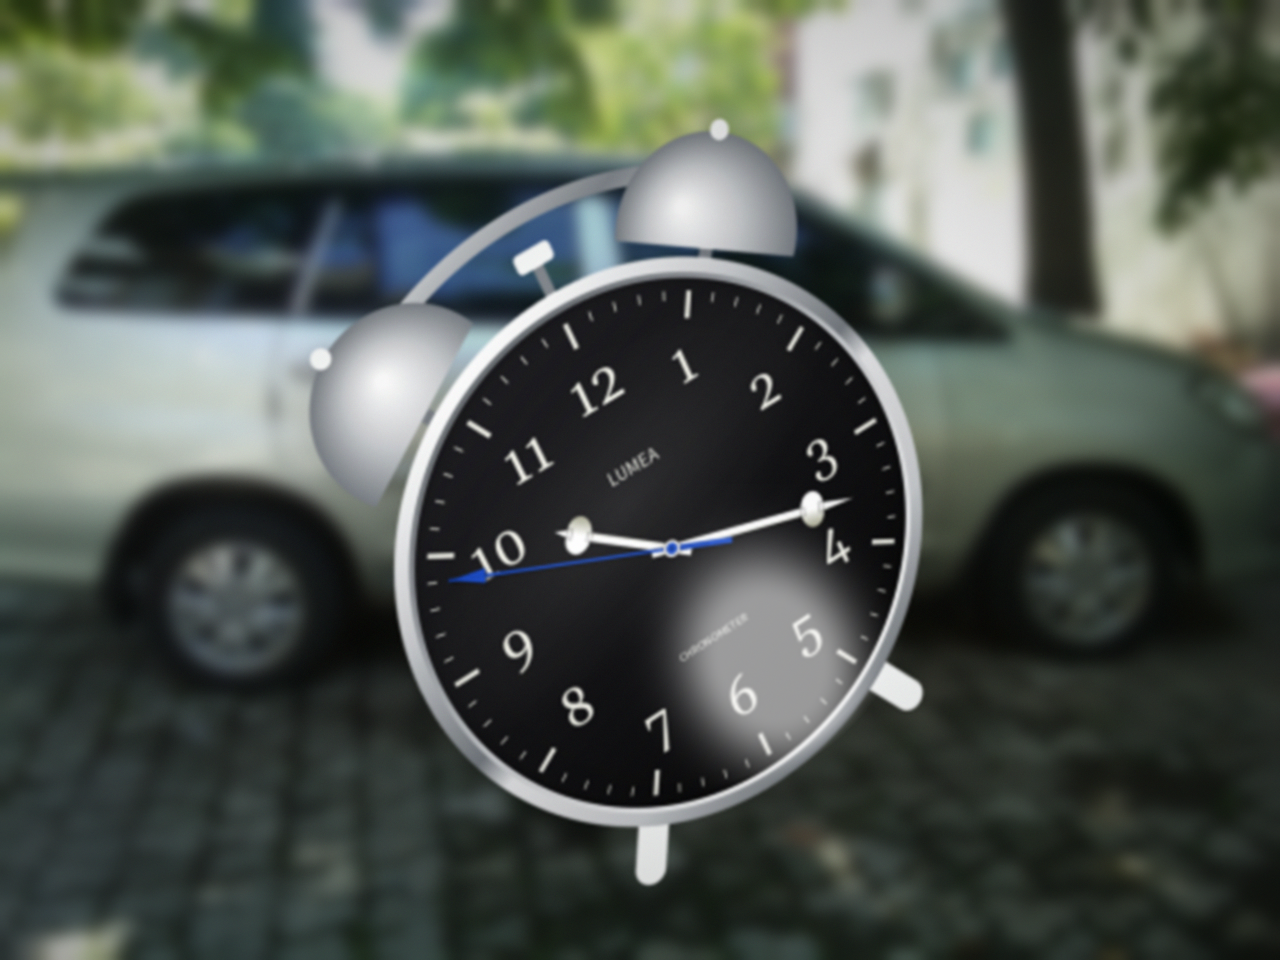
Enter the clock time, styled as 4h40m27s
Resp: 10h17m49s
